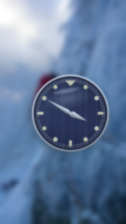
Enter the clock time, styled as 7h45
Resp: 3h50
